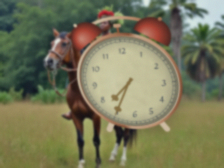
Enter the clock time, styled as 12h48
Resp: 7h35
